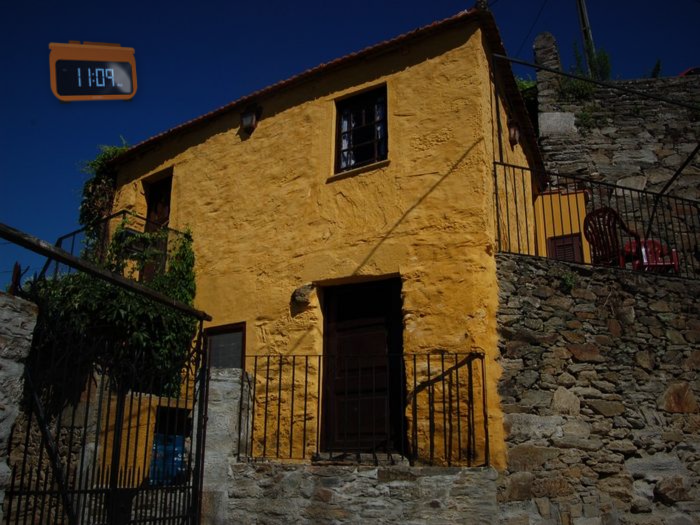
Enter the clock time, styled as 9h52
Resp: 11h09
